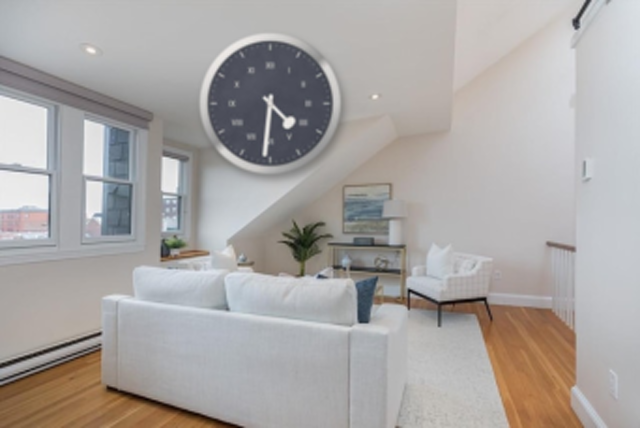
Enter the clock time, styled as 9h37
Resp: 4h31
